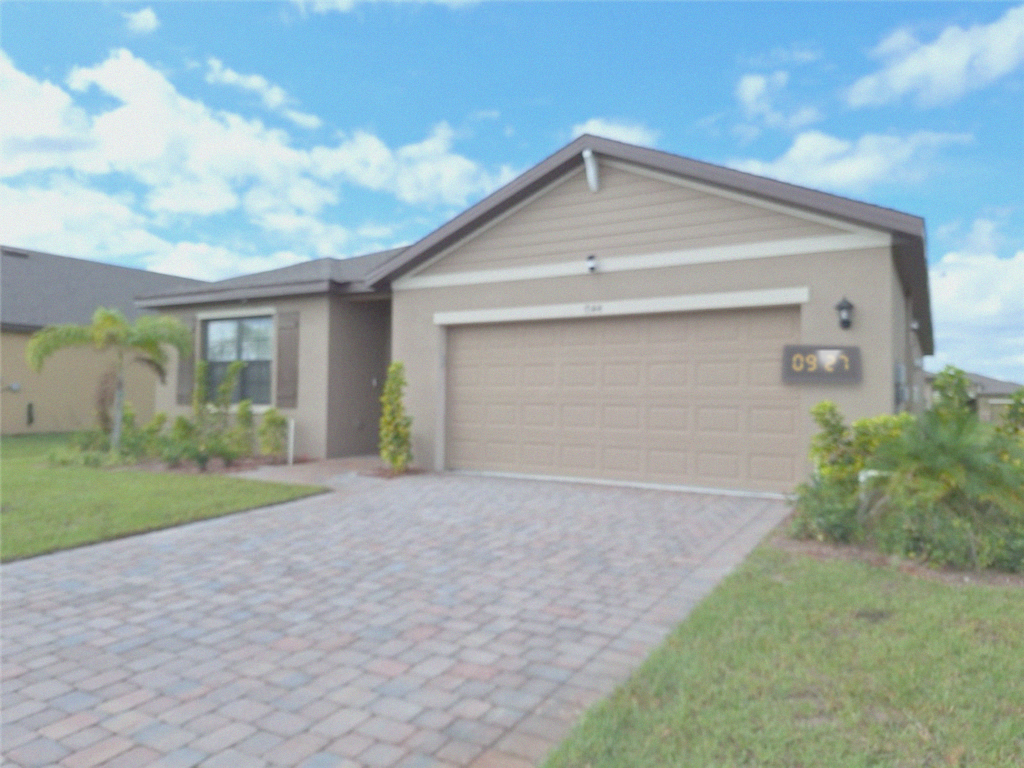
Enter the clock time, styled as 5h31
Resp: 9h27
